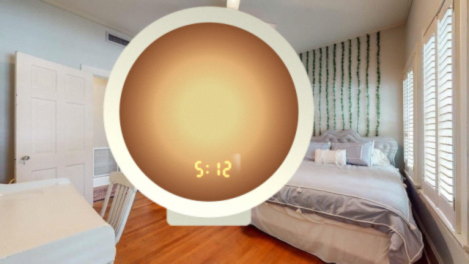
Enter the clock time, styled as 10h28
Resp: 5h12
